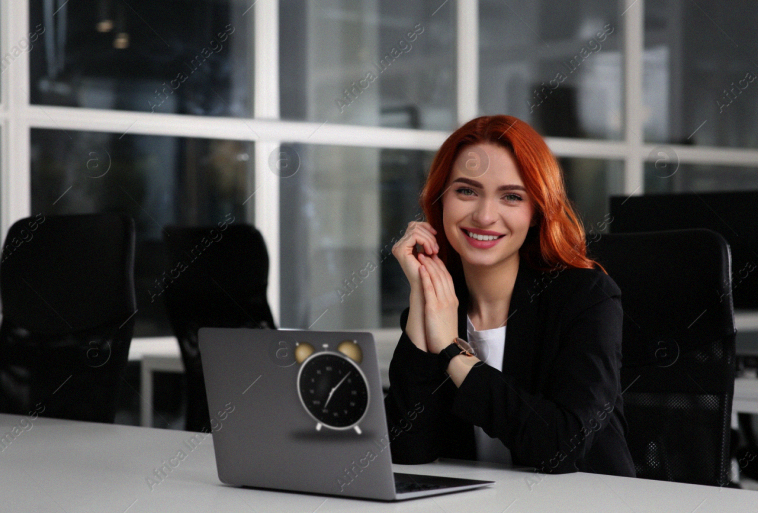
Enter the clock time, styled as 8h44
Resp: 7h08
